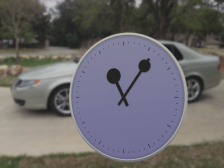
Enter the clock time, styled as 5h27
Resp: 11h06
